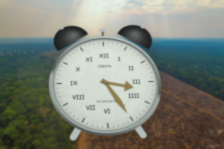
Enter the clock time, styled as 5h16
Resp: 3h25
